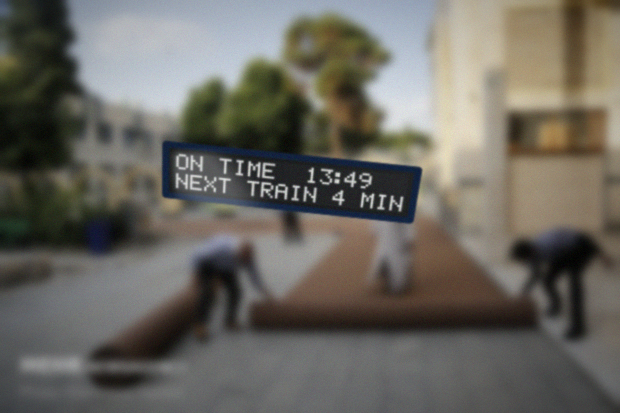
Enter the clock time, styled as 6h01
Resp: 13h49
